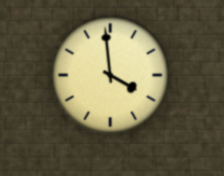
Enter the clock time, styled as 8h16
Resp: 3h59
